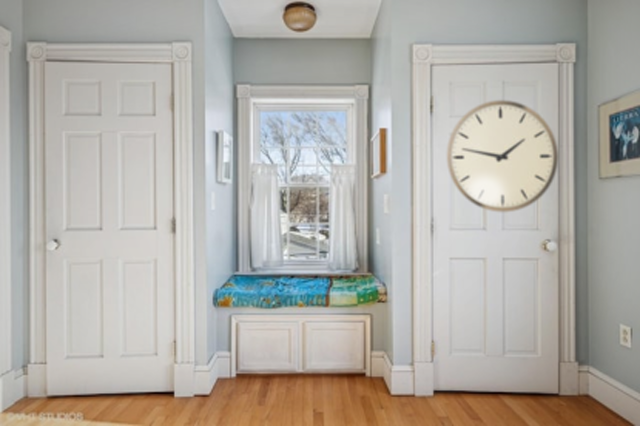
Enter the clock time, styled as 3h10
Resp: 1h47
